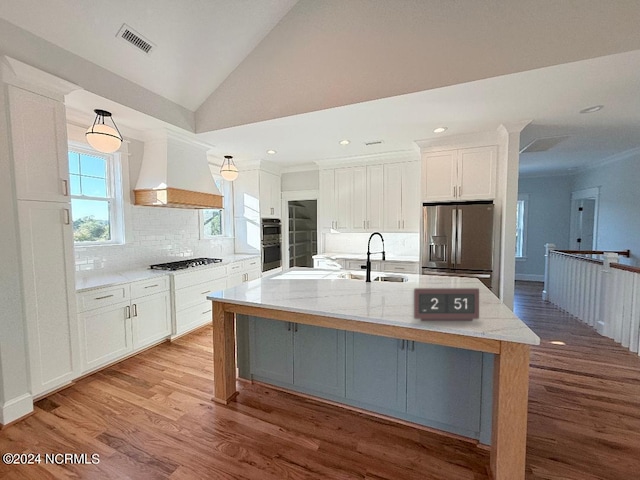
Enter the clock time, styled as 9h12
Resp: 2h51
